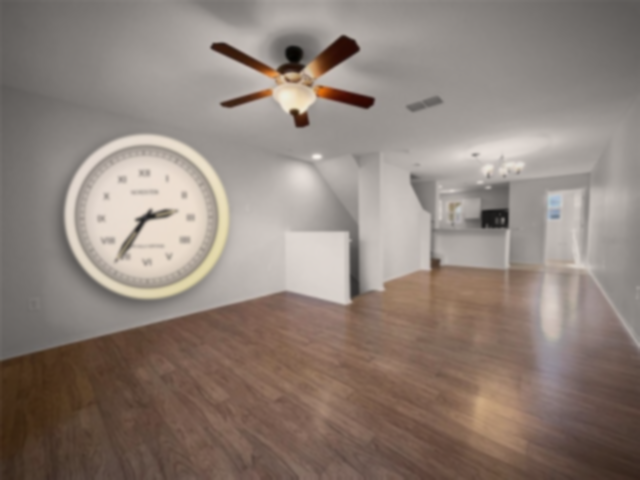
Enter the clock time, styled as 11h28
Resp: 2h36
